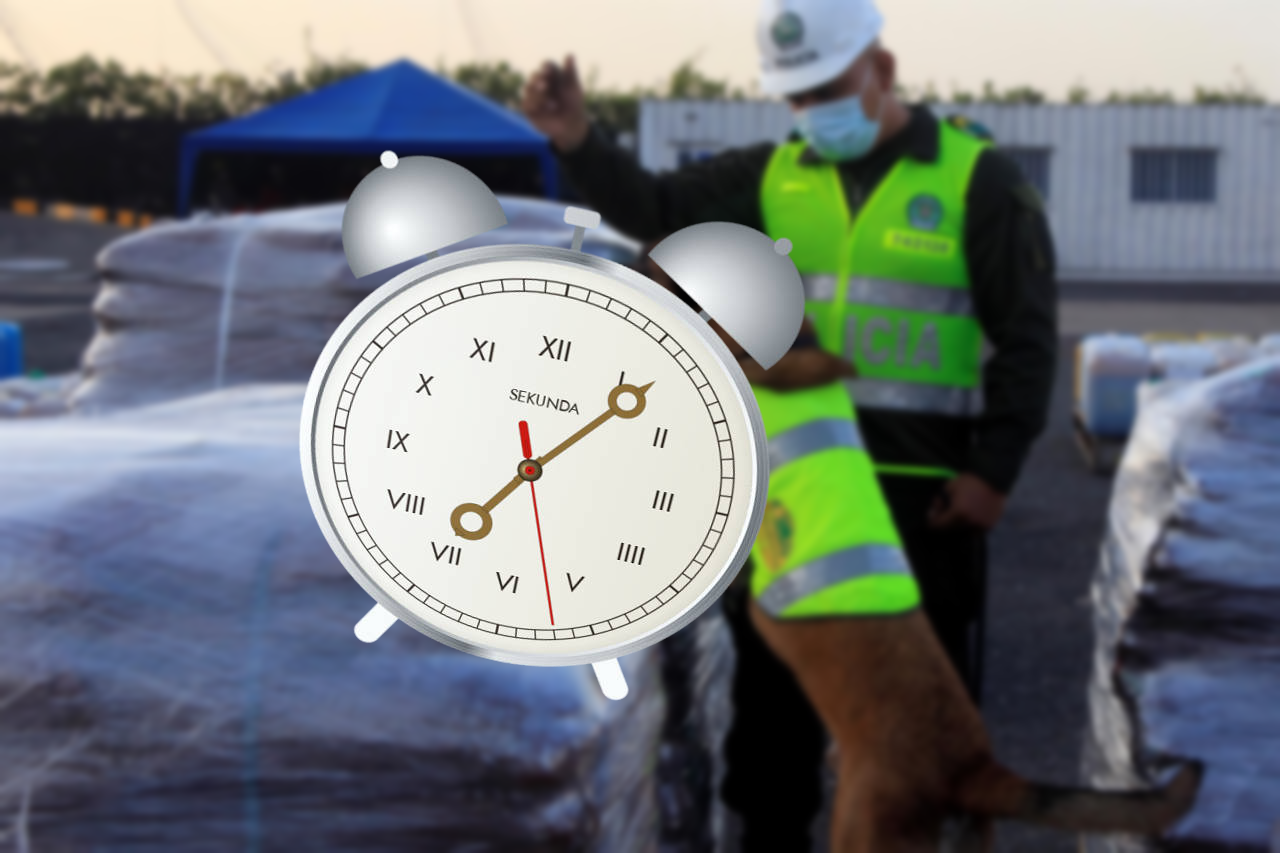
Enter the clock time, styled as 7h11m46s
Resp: 7h06m27s
